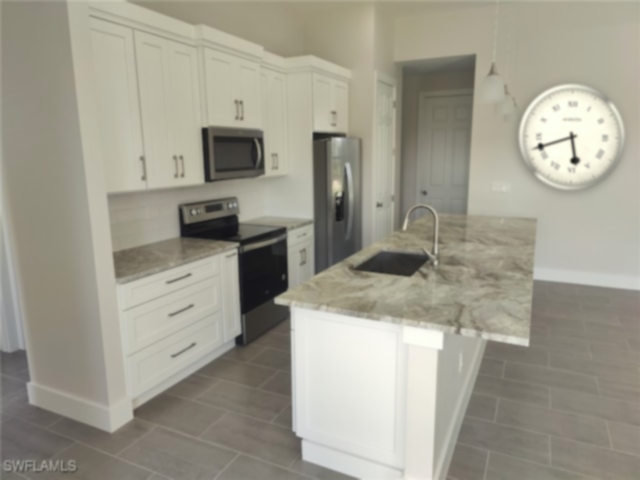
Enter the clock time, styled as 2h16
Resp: 5h42
